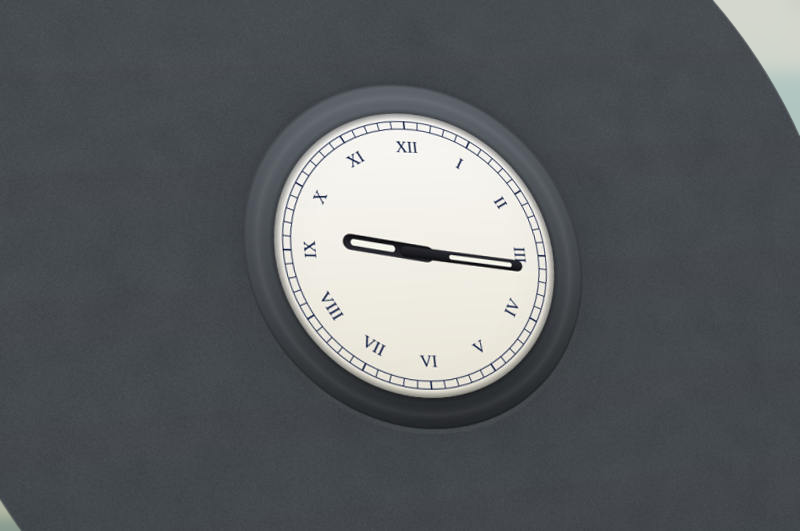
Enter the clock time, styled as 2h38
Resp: 9h16
